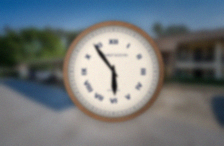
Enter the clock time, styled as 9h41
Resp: 5h54
